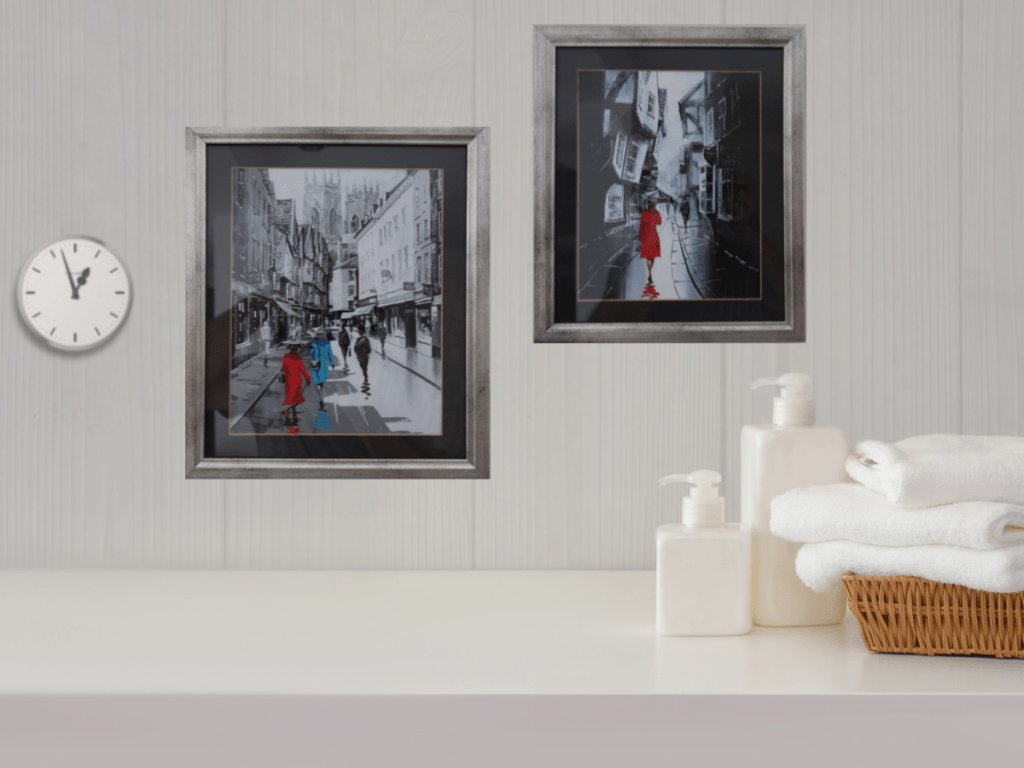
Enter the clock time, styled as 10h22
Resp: 12h57
